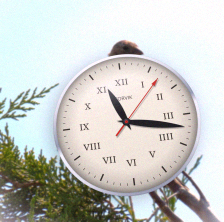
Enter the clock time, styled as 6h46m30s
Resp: 11h17m07s
